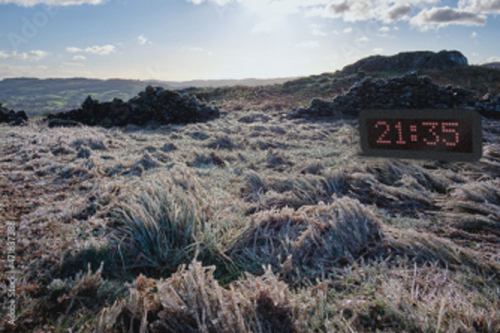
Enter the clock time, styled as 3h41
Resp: 21h35
